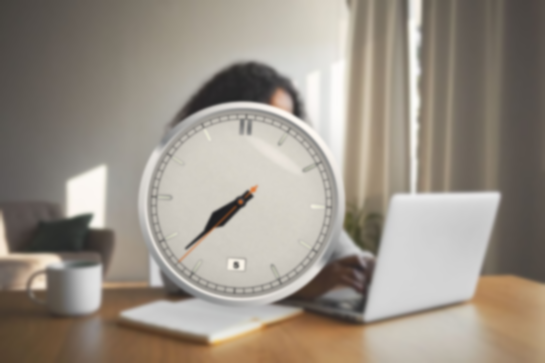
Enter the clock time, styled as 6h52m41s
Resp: 7h37m37s
